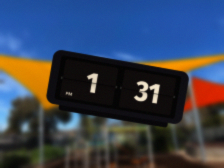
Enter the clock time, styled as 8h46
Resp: 1h31
